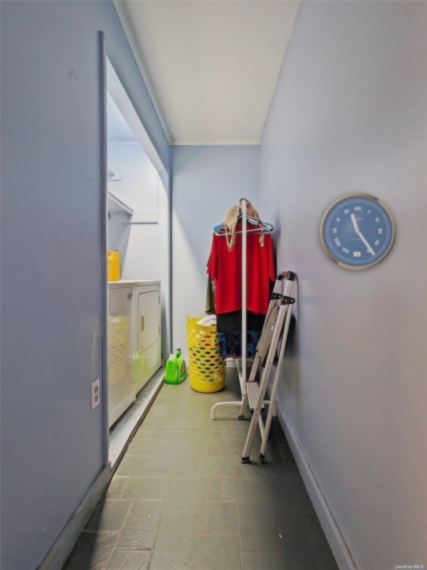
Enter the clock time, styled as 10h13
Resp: 11h24
